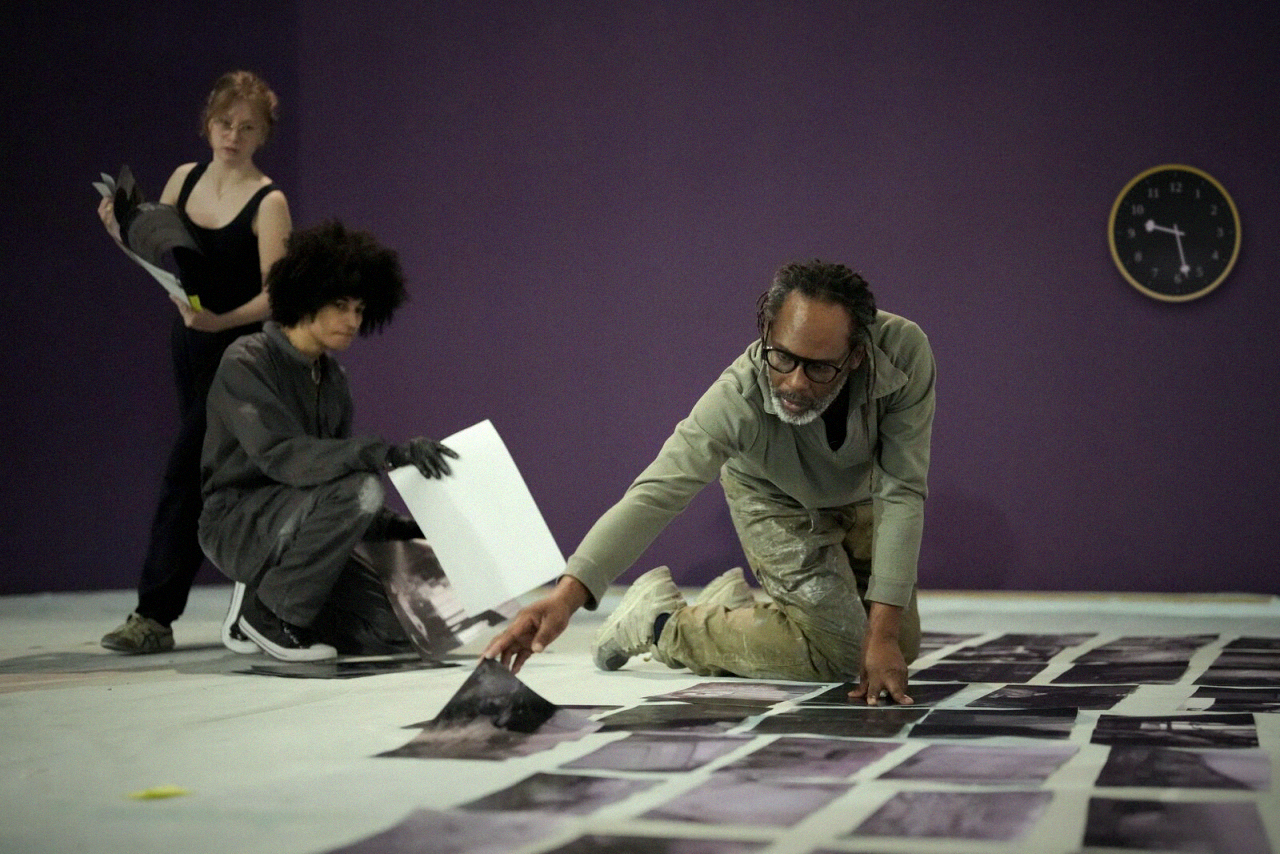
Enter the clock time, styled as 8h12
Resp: 9h28
